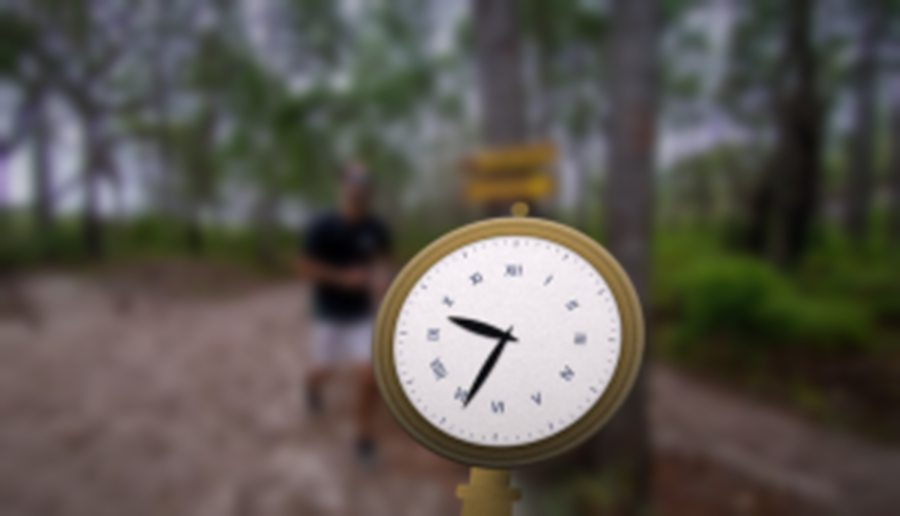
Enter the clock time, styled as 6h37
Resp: 9h34
